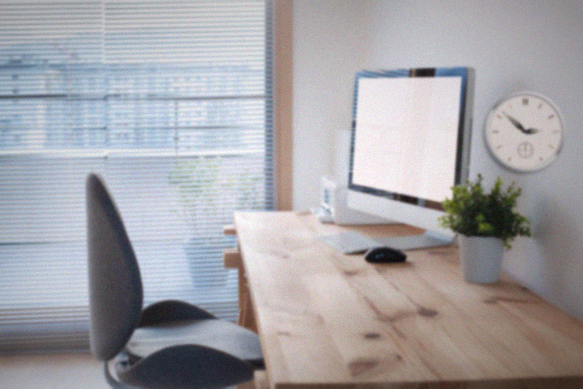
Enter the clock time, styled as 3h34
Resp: 2h52
